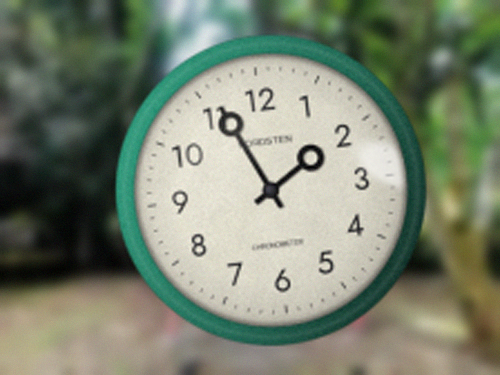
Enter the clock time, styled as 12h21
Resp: 1h56
